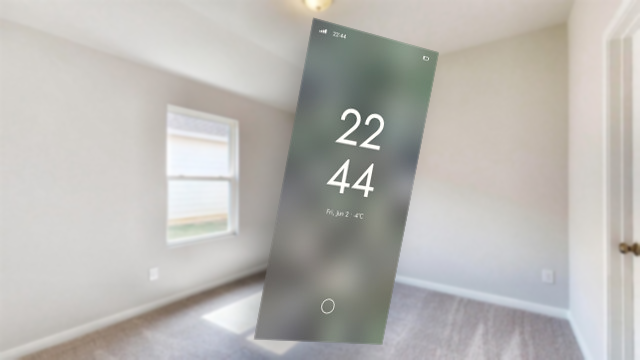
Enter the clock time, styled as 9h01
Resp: 22h44
